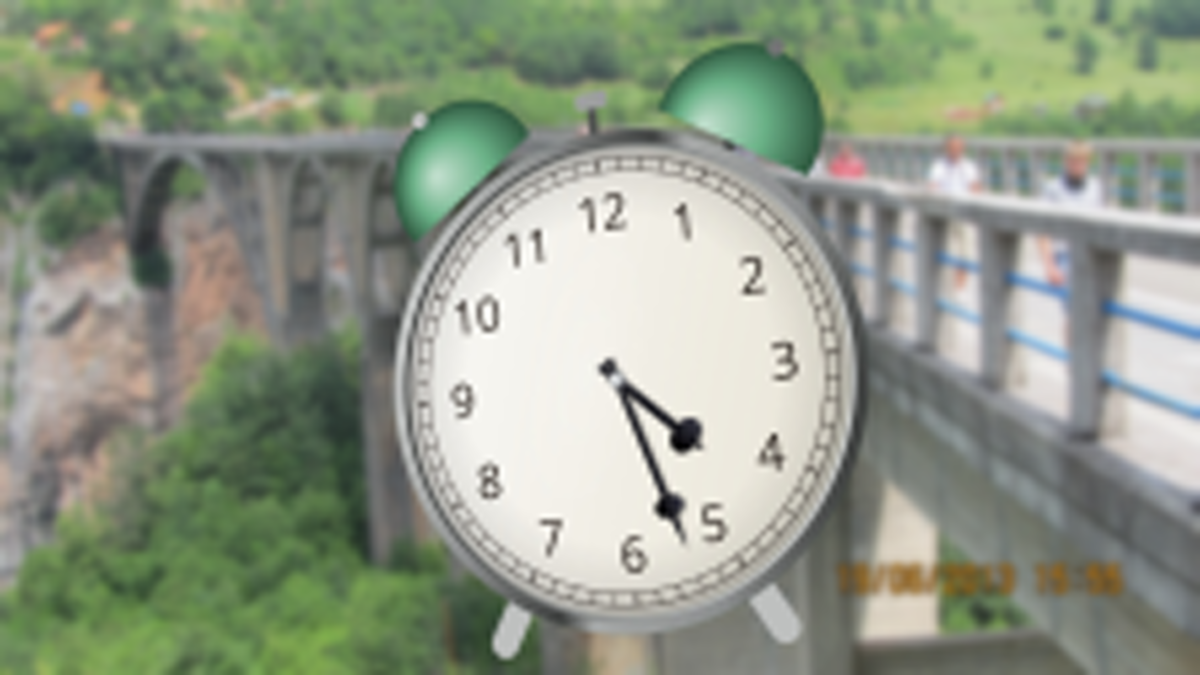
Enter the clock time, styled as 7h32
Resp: 4h27
